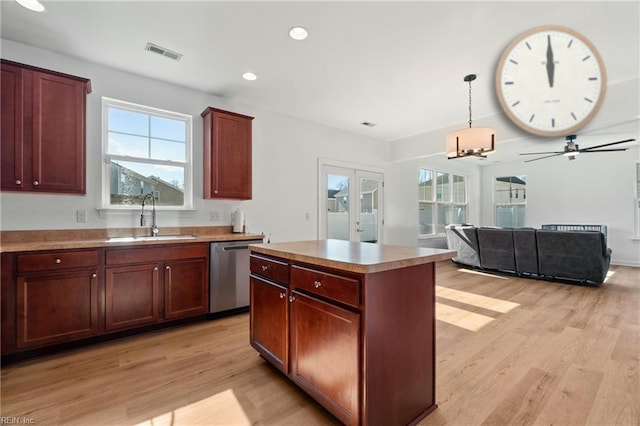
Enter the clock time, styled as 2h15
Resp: 12h00
